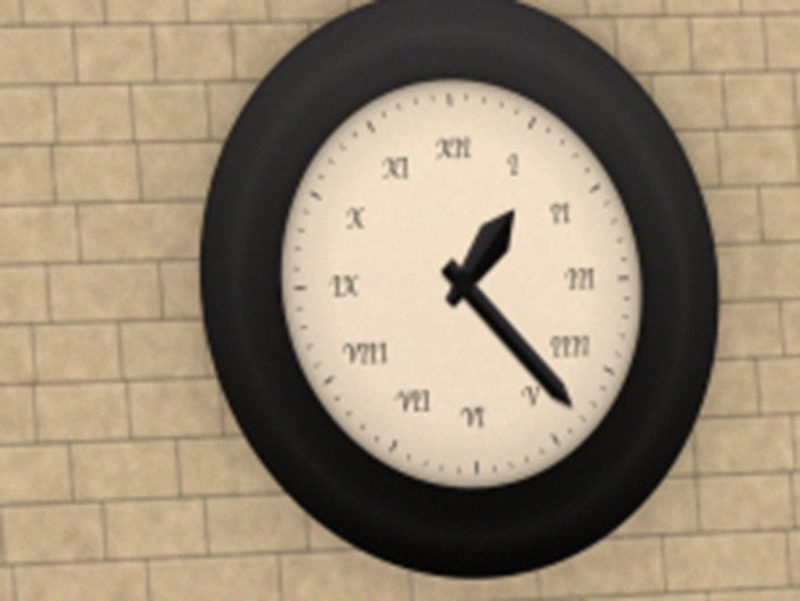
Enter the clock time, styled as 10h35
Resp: 1h23
